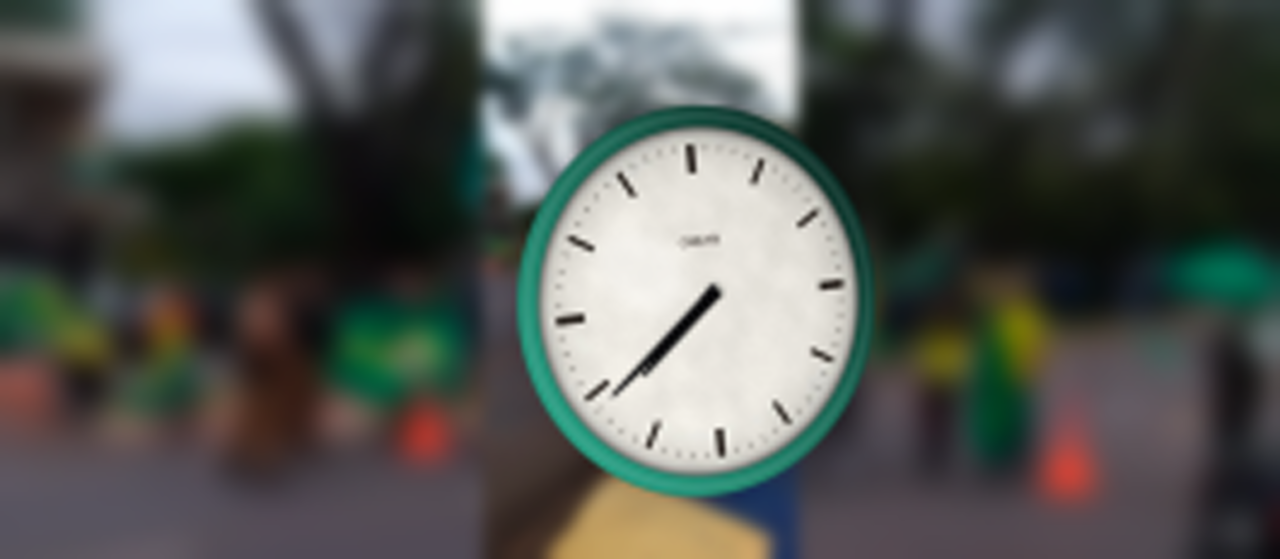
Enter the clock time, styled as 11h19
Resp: 7h39
